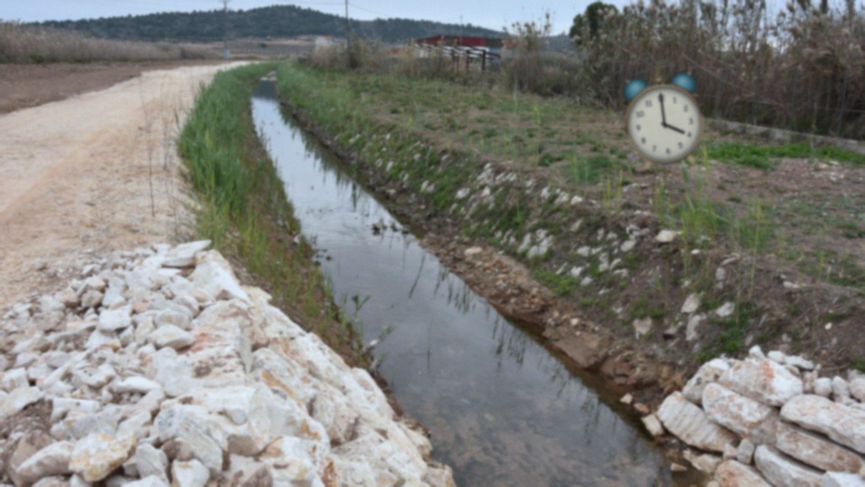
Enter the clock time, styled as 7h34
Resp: 4h00
